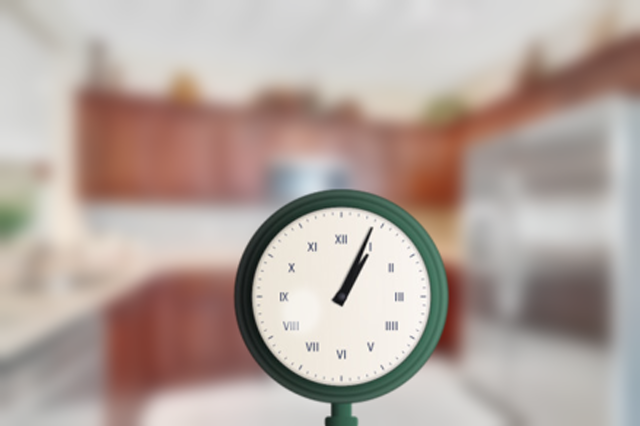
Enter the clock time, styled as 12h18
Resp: 1h04
